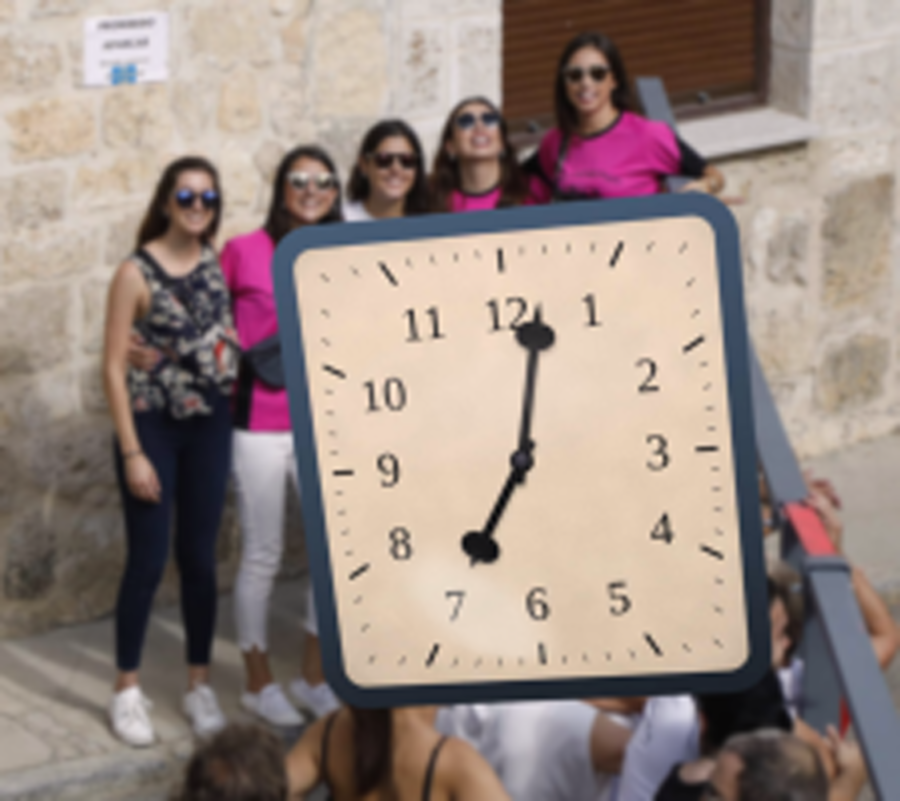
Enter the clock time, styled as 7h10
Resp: 7h02
